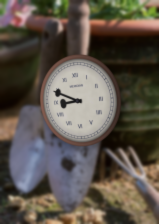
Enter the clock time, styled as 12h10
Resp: 8h49
